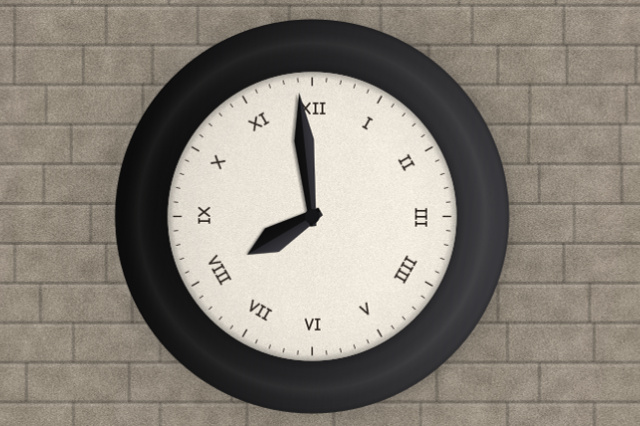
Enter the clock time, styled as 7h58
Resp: 7h59
